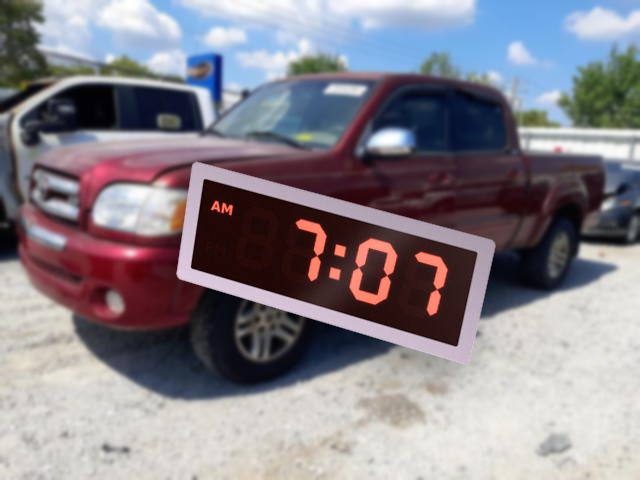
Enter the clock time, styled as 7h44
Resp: 7h07
